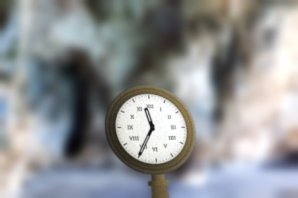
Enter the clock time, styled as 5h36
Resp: 11h35
